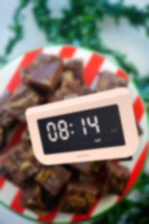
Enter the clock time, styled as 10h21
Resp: 8h14
